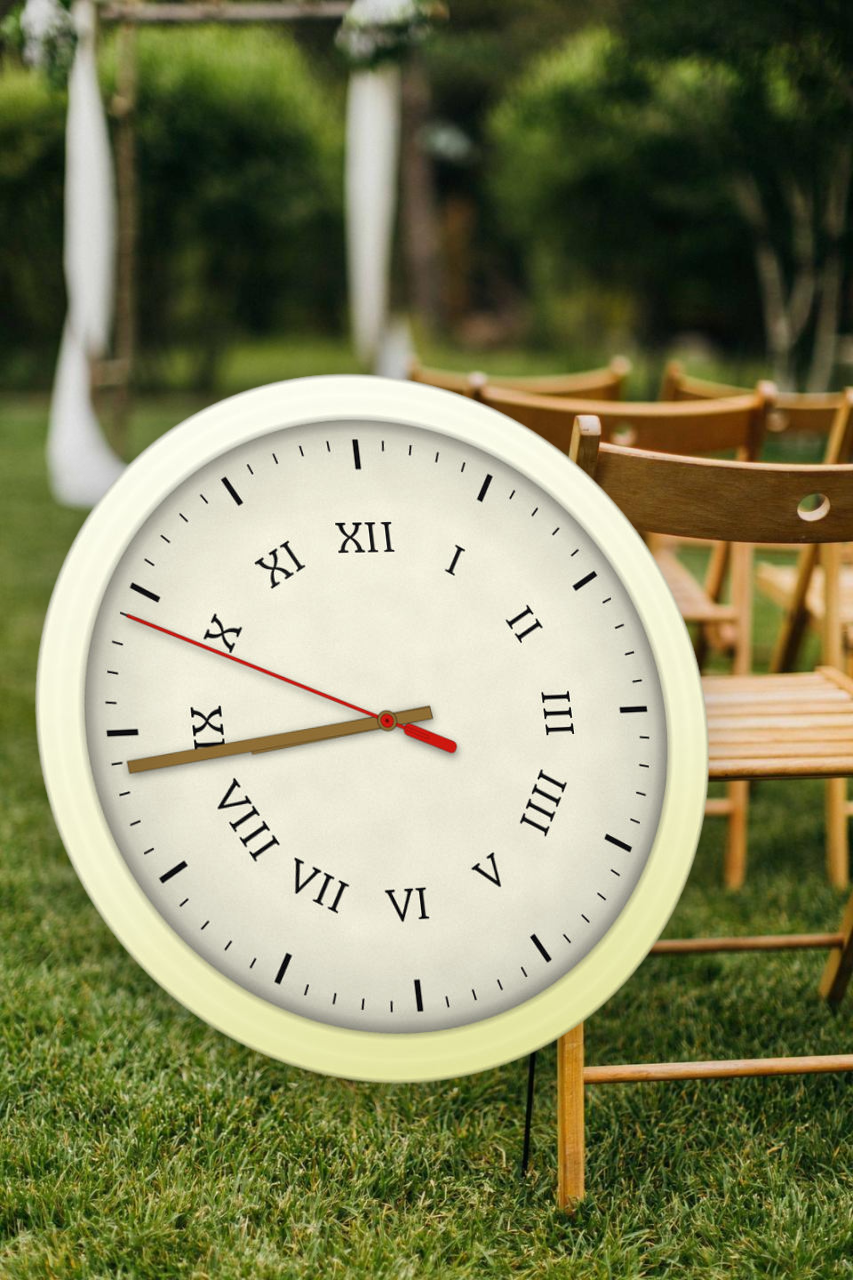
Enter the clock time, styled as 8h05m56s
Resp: 8h43m49s
